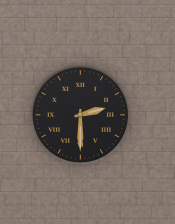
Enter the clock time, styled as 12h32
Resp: 2h30
